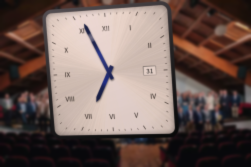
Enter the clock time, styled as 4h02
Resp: 6h56
